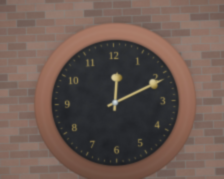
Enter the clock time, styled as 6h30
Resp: 12h11
